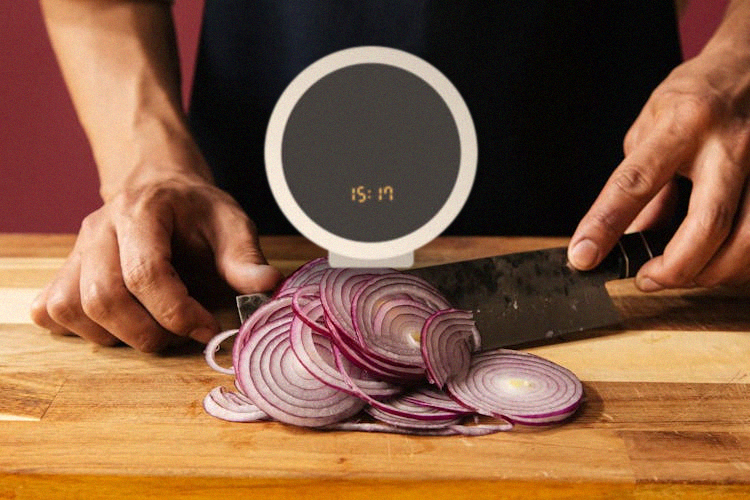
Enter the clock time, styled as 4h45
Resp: 15h17
